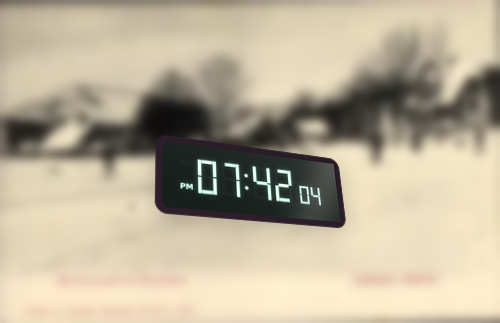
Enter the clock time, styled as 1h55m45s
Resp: 7h42m04s
